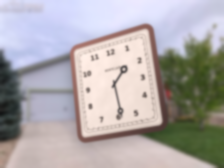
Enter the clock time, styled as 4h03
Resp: 1h29
